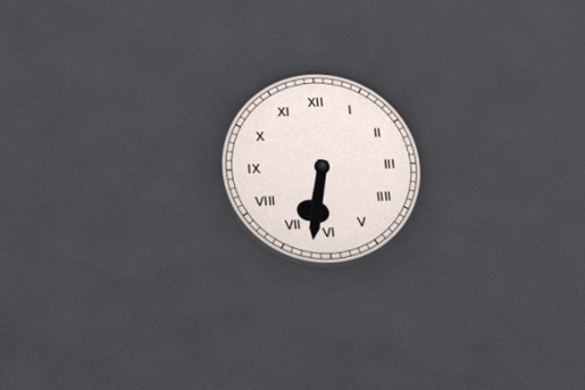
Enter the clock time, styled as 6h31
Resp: 6h32
